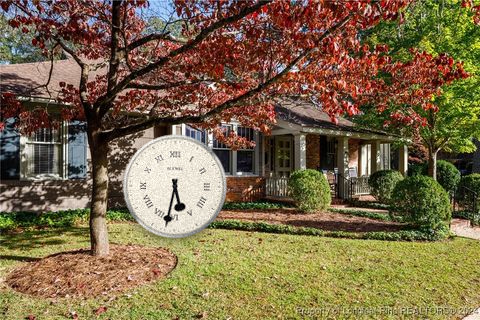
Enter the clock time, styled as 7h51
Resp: 5h32
